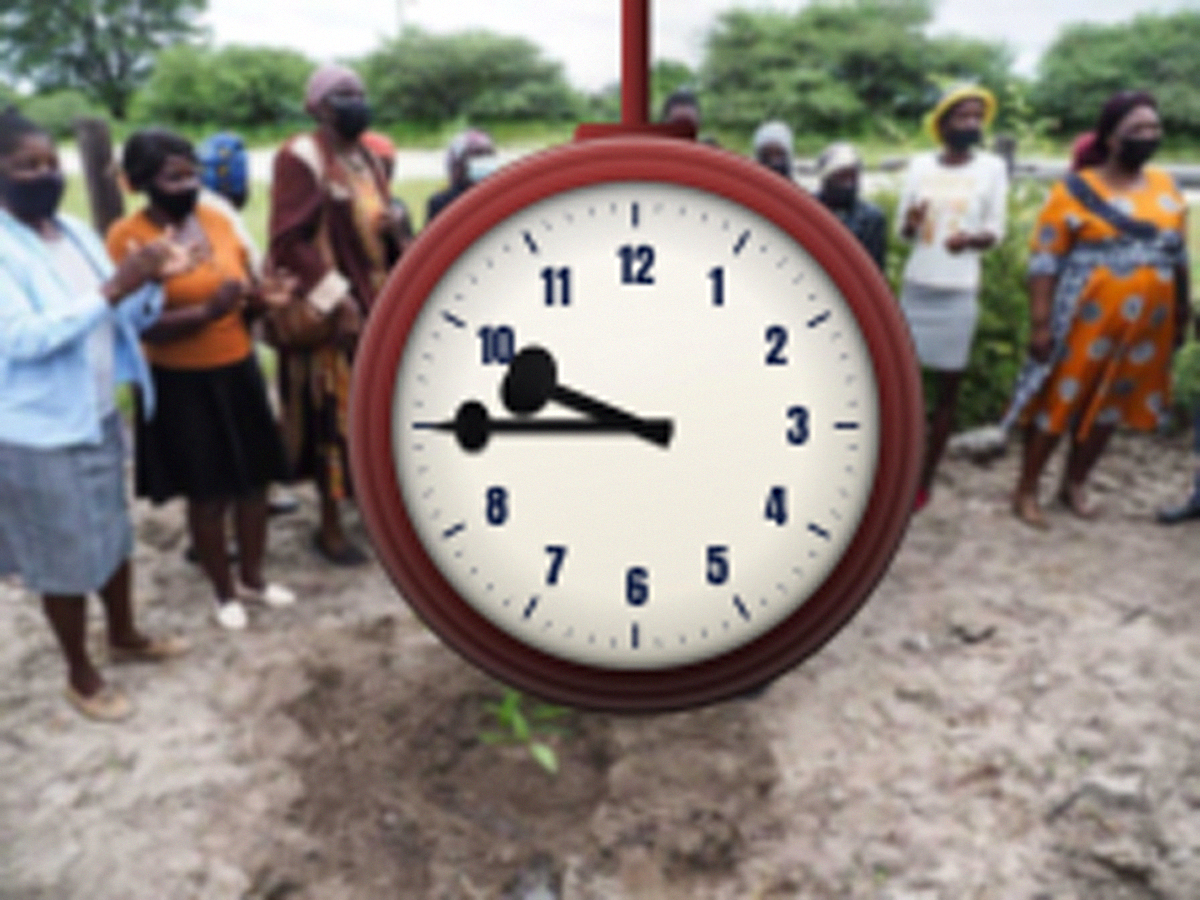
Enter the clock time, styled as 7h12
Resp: 9h45
